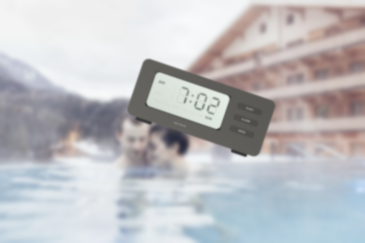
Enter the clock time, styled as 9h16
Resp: 7h02
